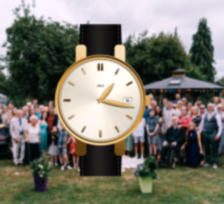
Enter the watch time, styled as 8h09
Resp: 1h17
